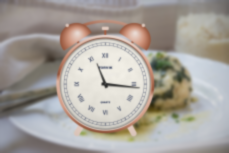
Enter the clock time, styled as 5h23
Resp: 11h16
